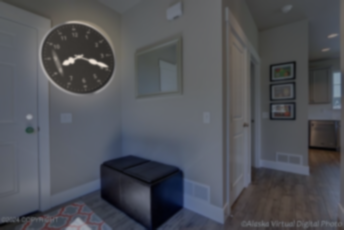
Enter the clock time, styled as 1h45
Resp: 8h19
